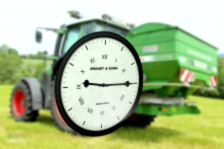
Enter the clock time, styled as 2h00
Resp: 9h15
